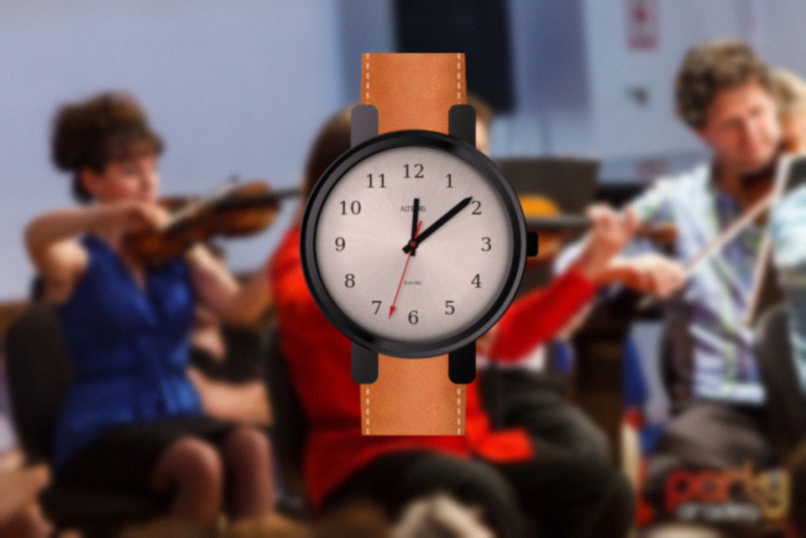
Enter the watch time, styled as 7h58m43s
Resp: 12h08m33s
